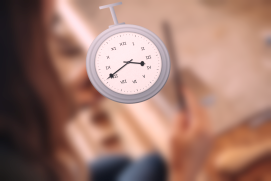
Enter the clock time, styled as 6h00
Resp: 3h41
